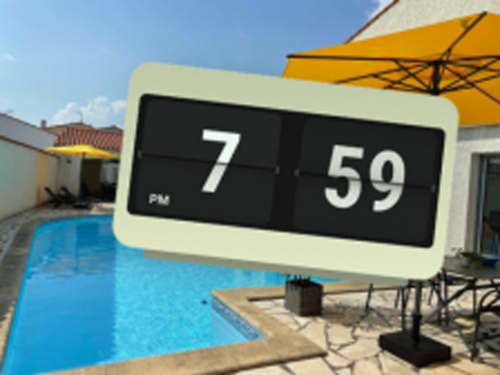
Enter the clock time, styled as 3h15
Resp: 7h59
